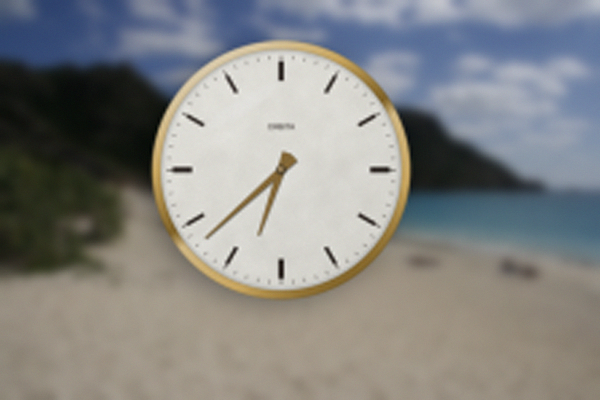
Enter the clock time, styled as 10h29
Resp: 6h38
